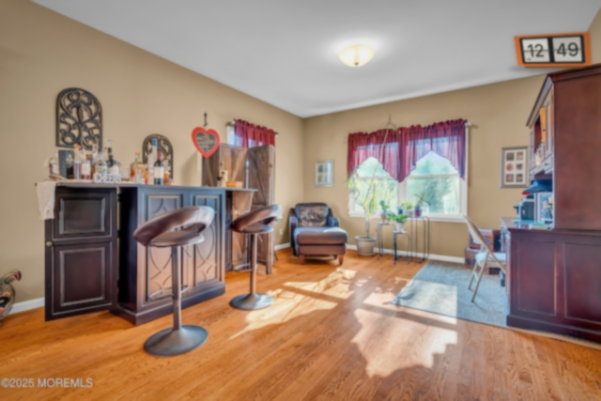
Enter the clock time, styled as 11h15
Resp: 12h49
